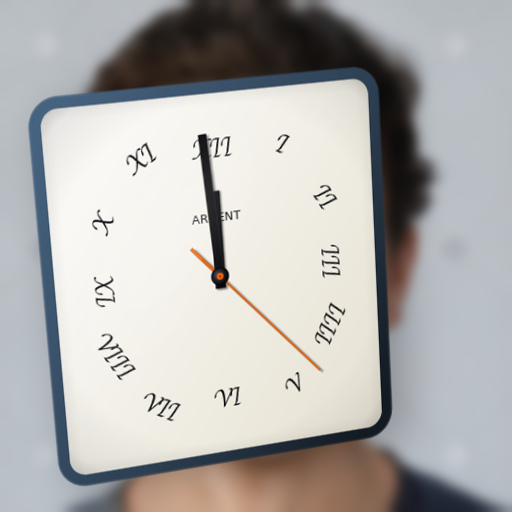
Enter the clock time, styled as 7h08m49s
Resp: 11h59m23s
